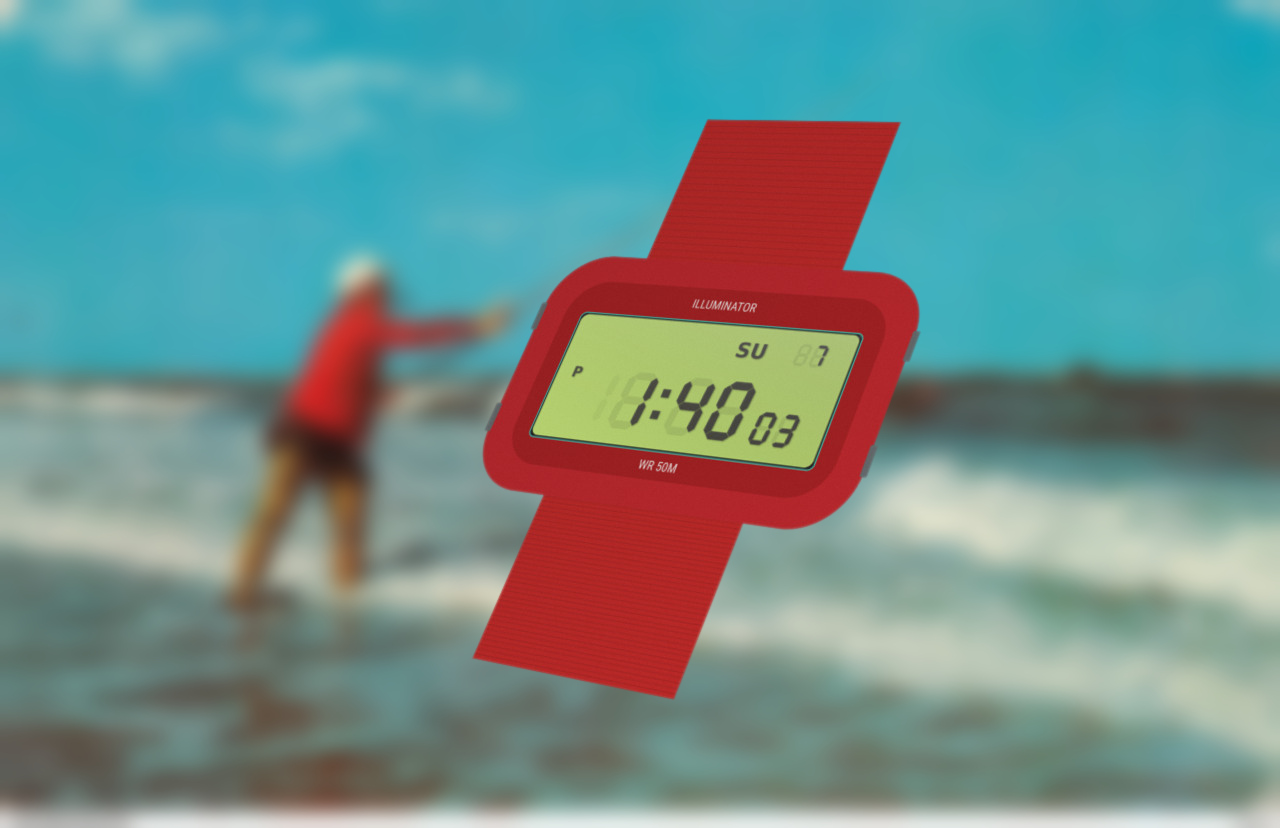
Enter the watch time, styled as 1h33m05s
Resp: 1h40m03s
